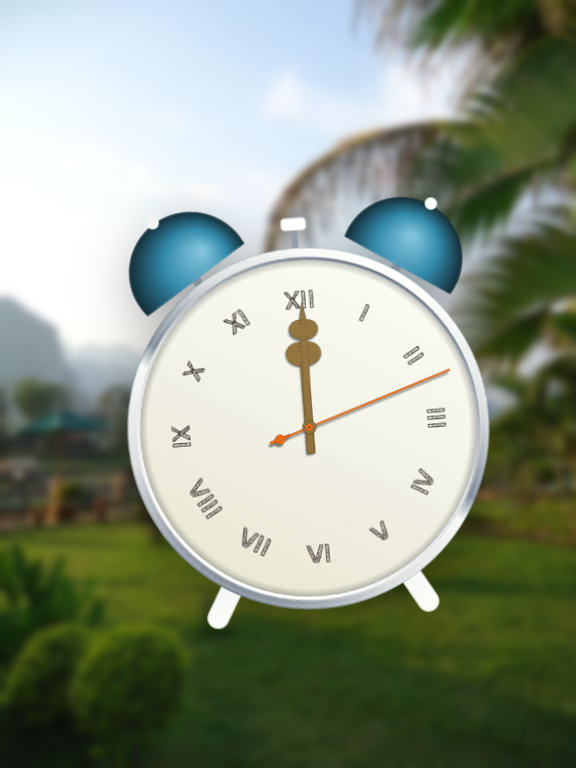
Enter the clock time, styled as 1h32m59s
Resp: 12h00m12s
